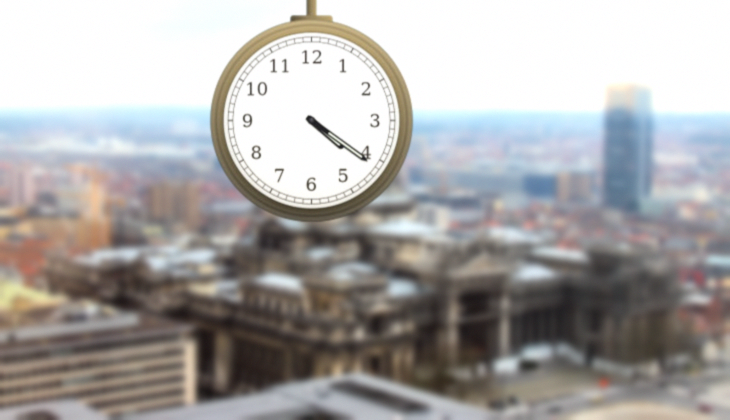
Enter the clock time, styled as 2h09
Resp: 4h21
